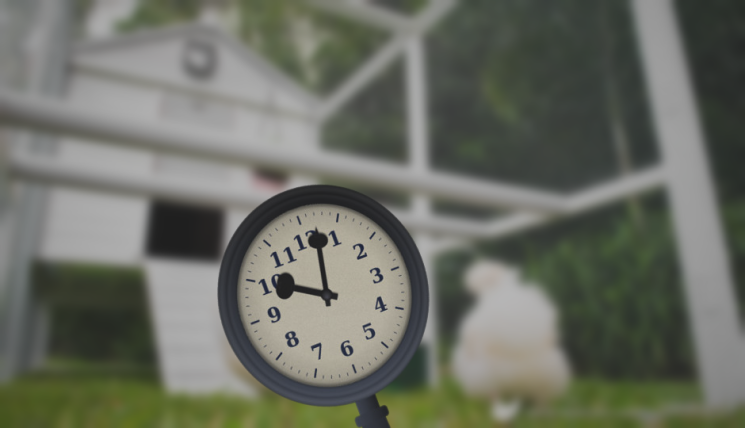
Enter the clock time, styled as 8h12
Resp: 10h02
